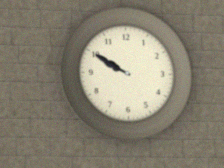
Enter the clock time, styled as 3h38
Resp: 9h50
